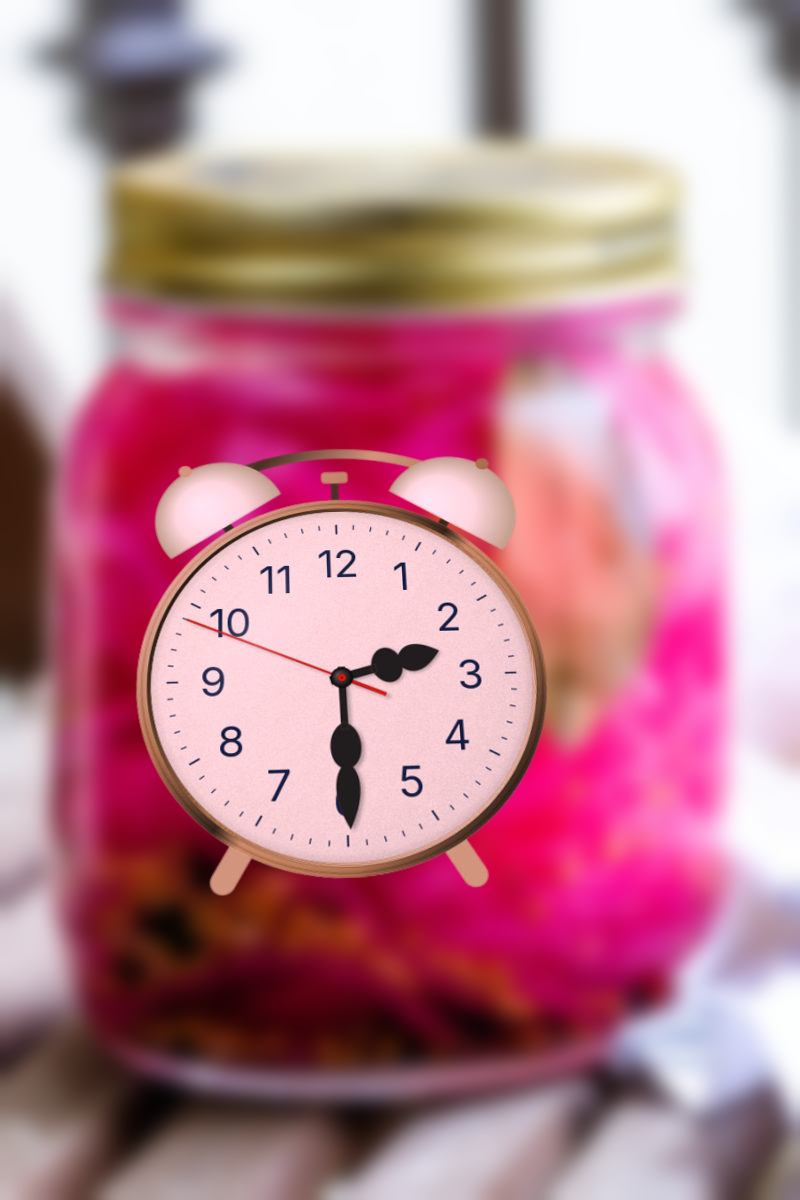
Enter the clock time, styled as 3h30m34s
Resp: 2h29m49s
